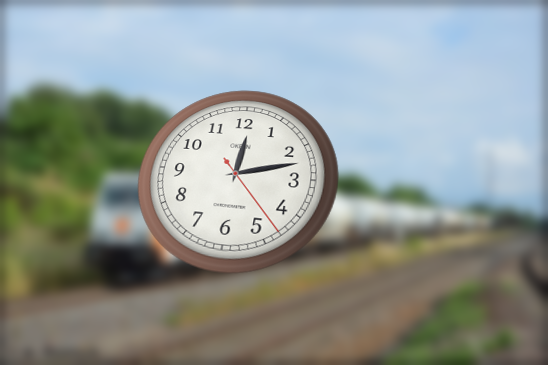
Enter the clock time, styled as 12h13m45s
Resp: 12h12m23s
